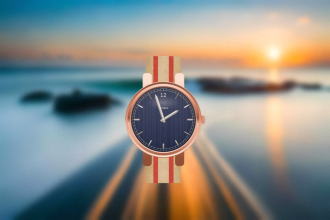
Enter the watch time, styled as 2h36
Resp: 1h57
